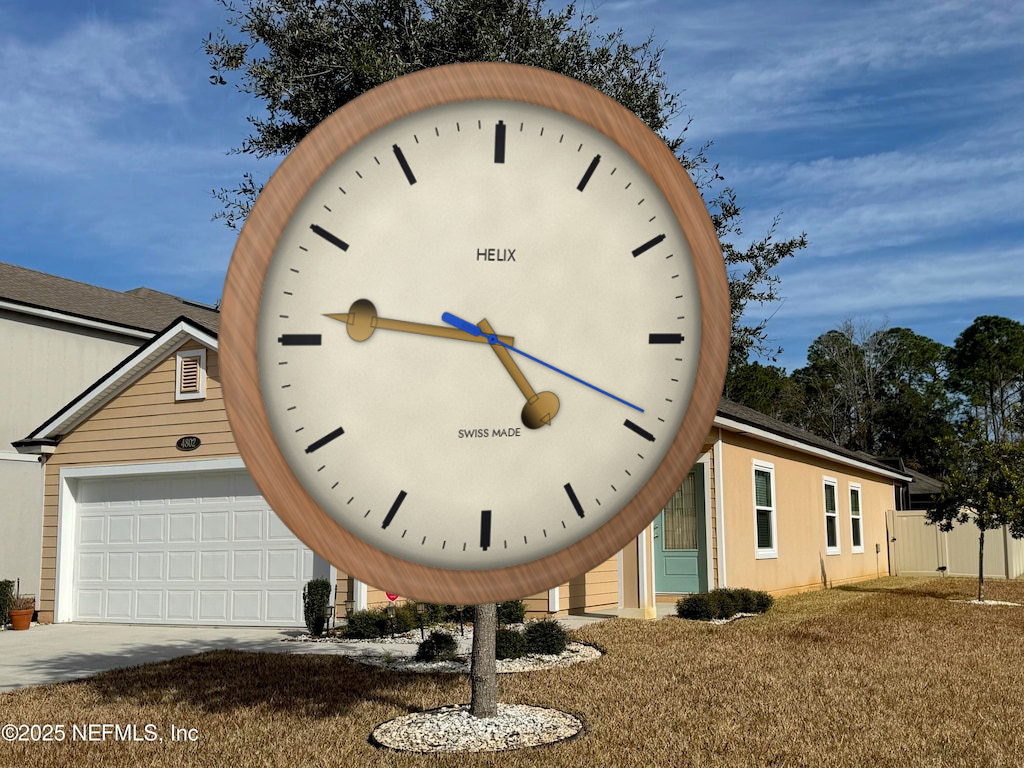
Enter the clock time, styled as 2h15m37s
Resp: 4h46m19s
